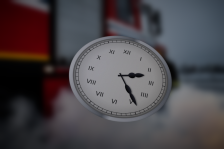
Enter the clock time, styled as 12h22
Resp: 2h24
